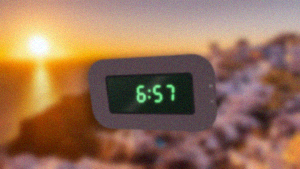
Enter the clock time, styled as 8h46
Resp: 6h57
